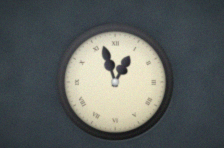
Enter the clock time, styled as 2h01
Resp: 12h57
